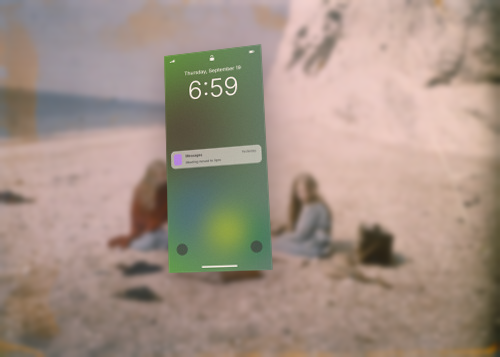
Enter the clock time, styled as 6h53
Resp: 6h59
